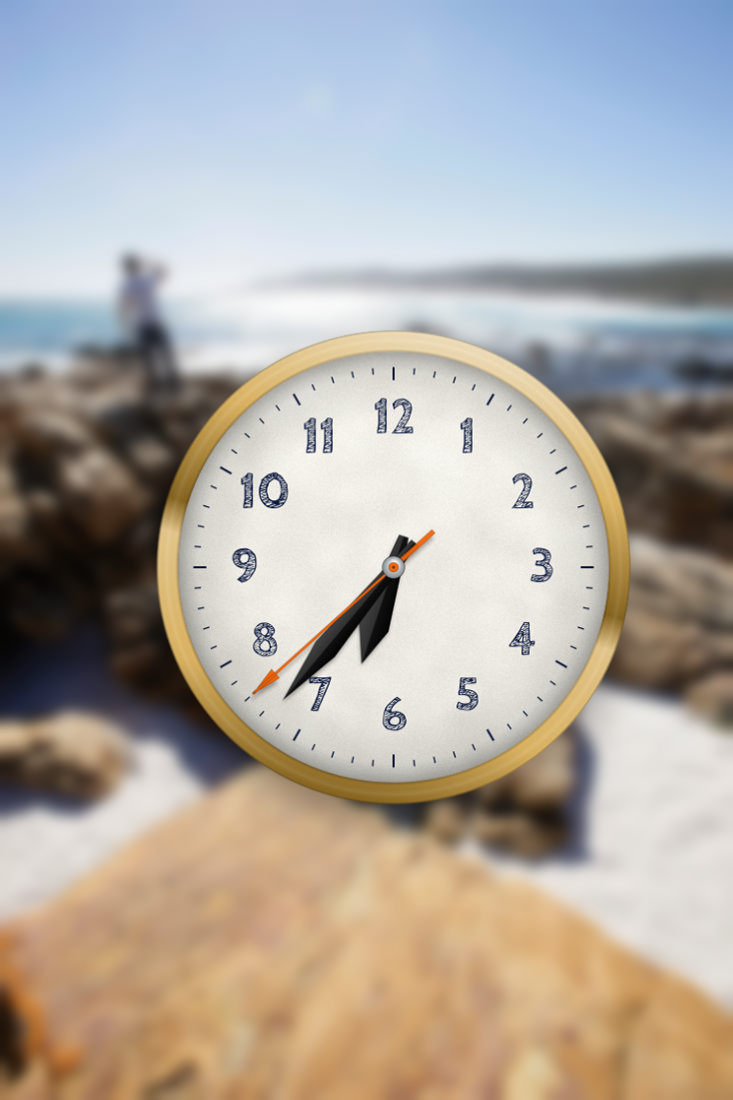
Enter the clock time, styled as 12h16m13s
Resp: 6h36m38s
